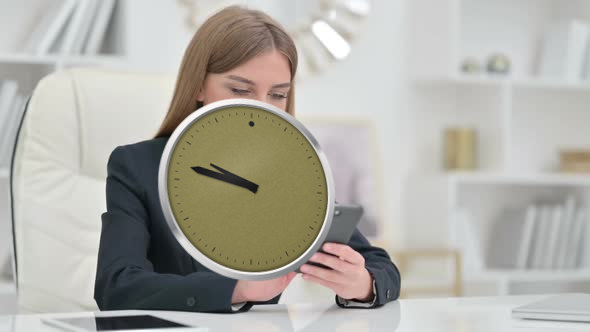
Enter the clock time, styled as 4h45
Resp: 9h47
